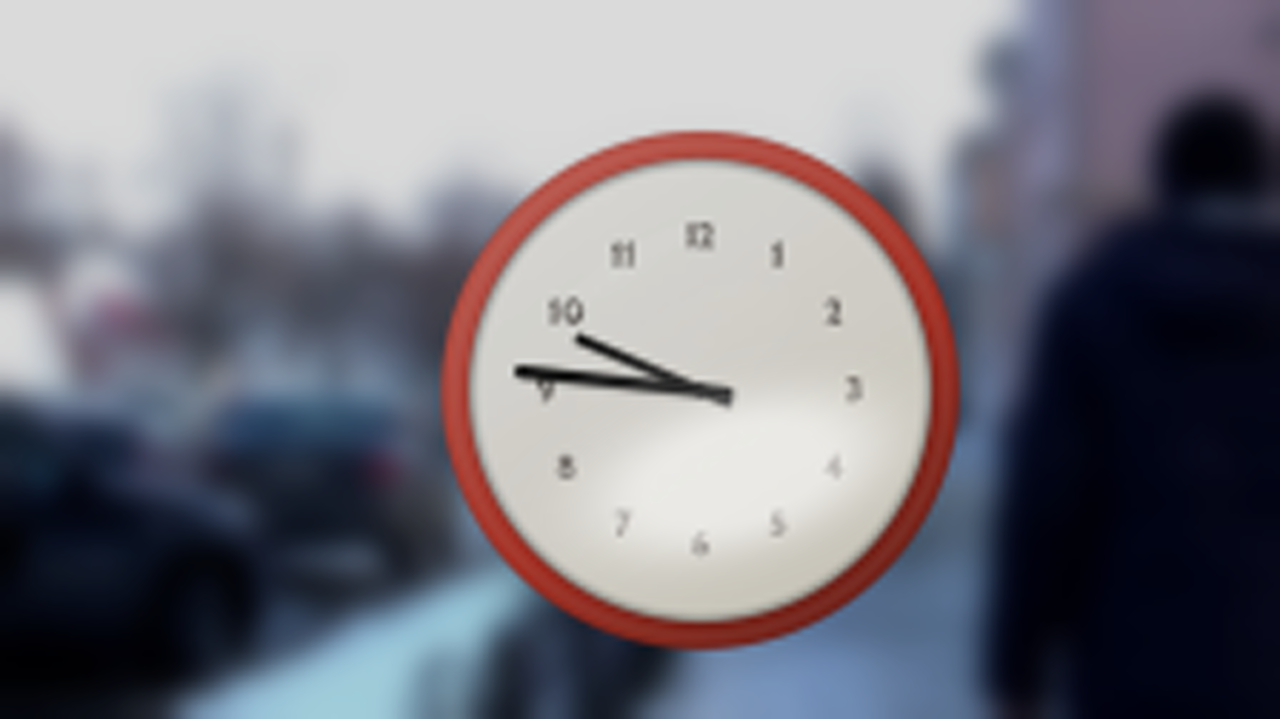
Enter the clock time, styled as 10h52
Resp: 9h46
